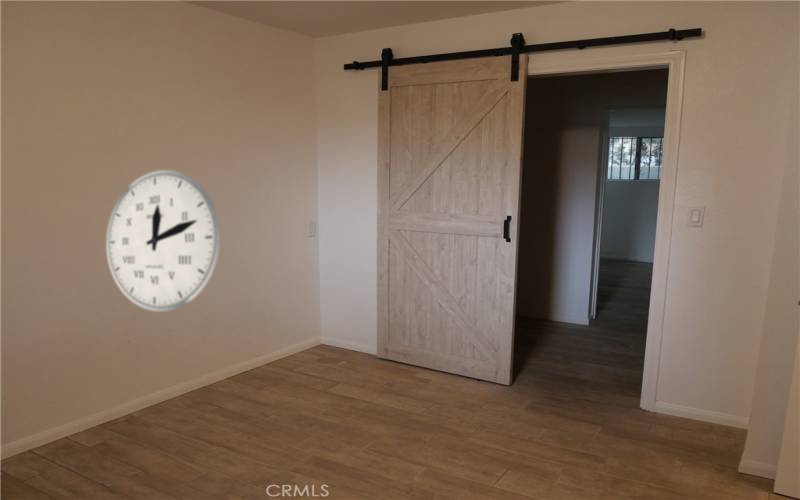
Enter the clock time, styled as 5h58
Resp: 12h12
